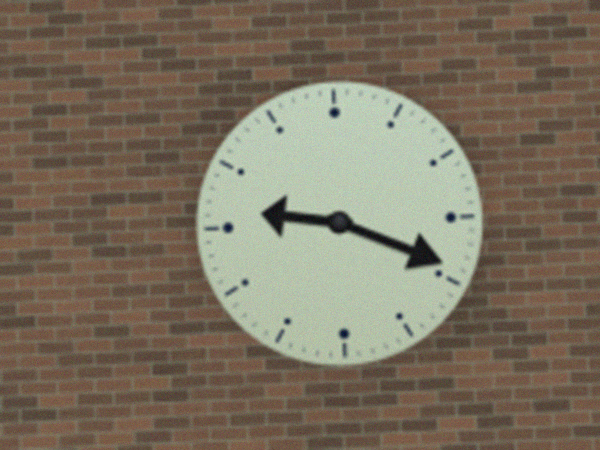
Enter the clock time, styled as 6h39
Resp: 9h19
